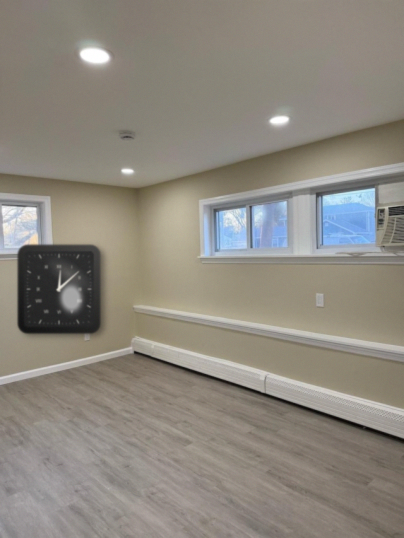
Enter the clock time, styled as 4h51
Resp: 12h08
